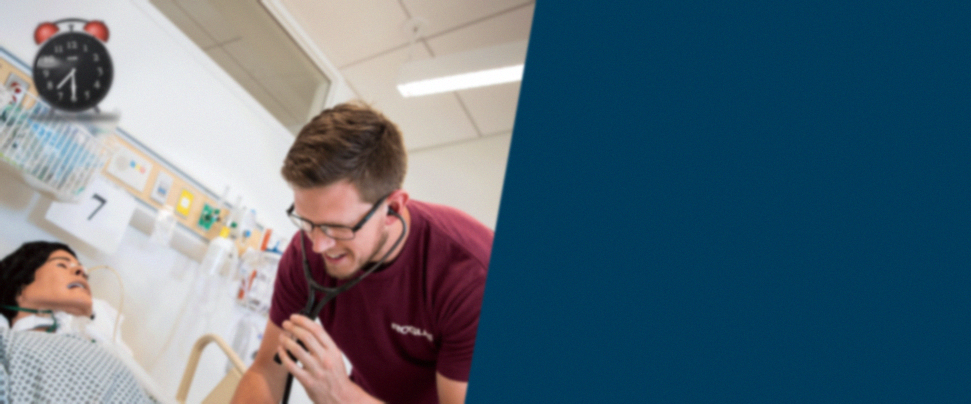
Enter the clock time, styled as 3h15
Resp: 7h30
